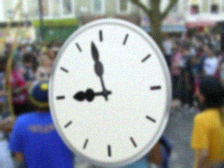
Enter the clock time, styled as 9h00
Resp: 8h58
